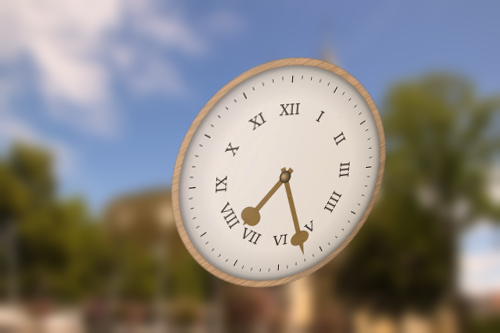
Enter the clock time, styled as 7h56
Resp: 7h27
